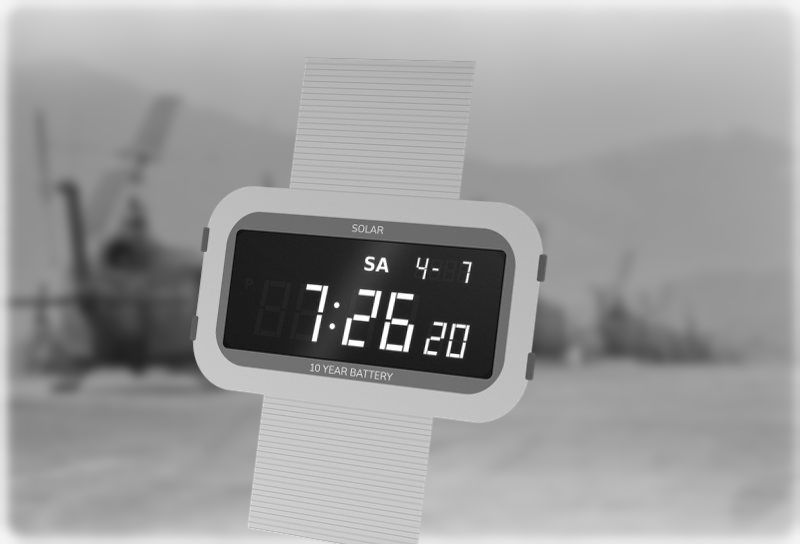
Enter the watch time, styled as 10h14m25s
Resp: 7h26m20s
